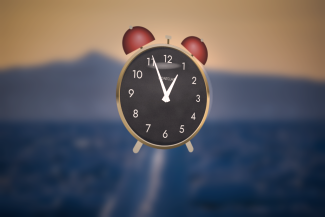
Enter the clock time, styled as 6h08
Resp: 12h56
